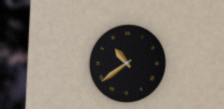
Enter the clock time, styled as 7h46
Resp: 10h39
